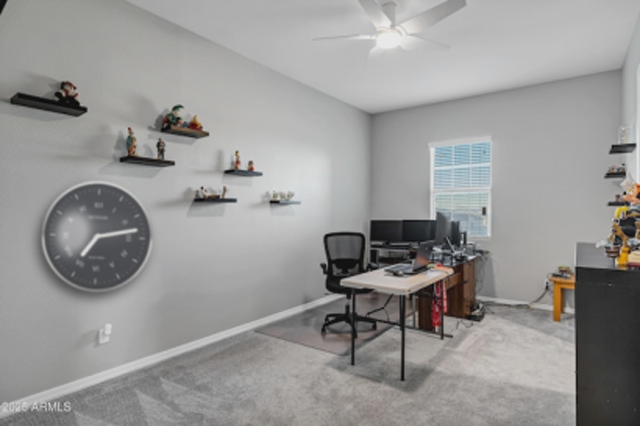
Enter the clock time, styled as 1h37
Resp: 7h13
